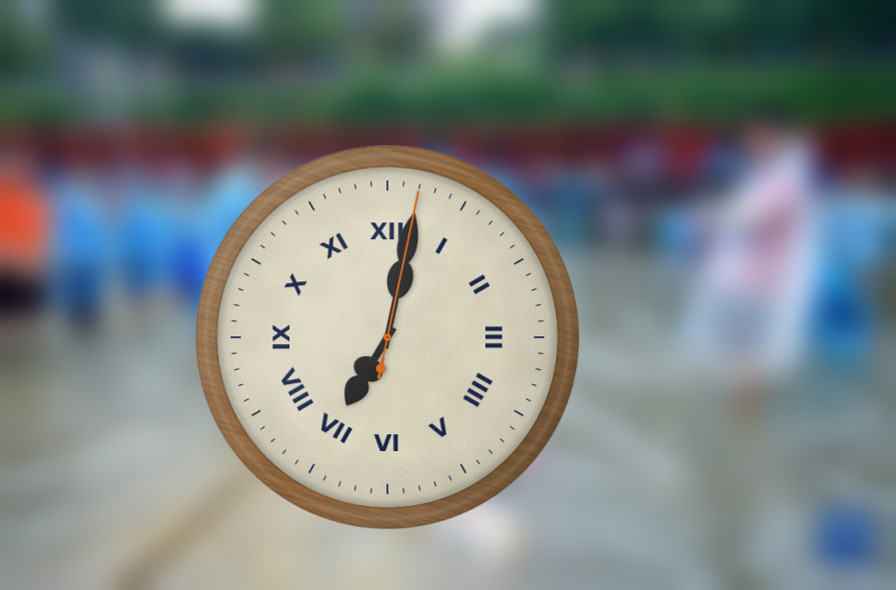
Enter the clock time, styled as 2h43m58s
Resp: 7h02m02s
